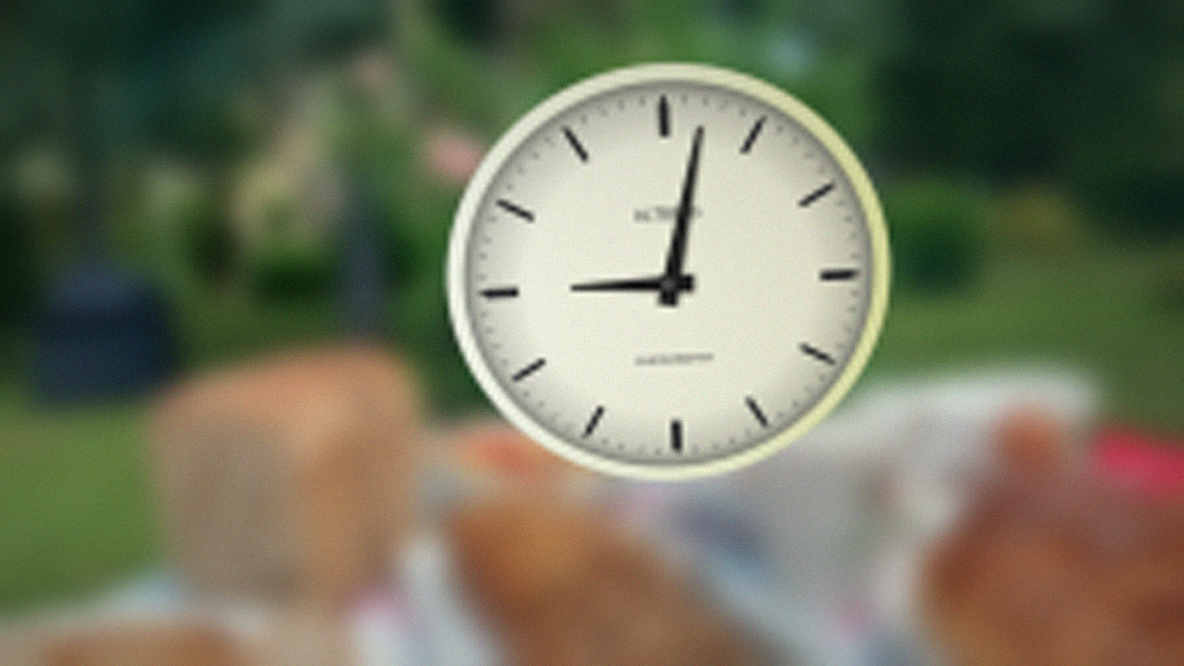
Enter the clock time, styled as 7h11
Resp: 9h02
